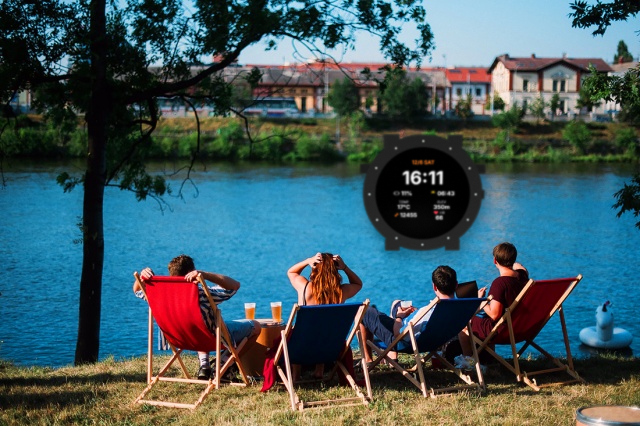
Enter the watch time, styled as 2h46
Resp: 16h11
